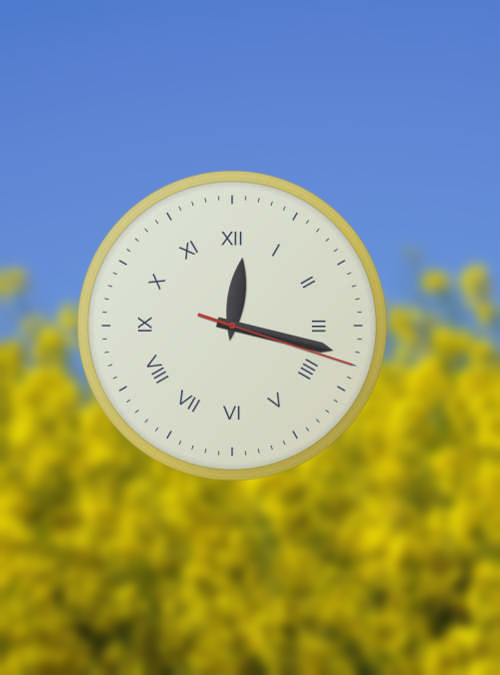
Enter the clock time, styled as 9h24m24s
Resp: 12h17m18s
